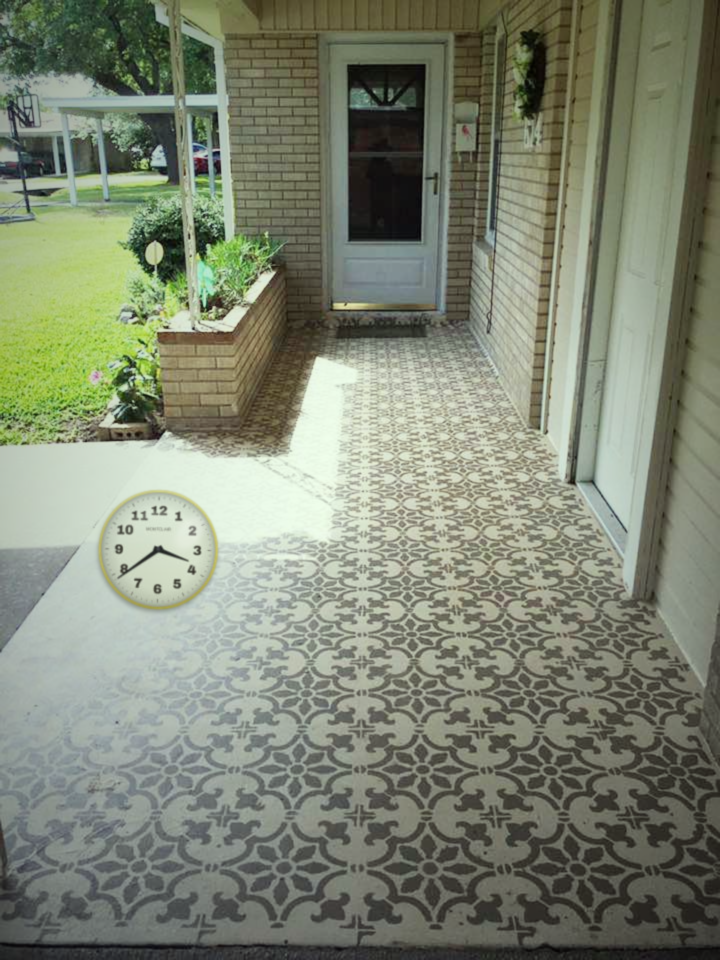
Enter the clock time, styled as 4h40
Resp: 3h39
